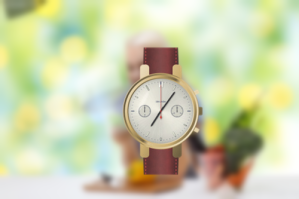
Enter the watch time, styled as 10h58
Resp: 7h06
